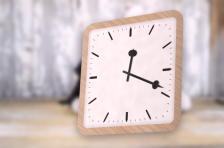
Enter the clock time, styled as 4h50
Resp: 12h19
